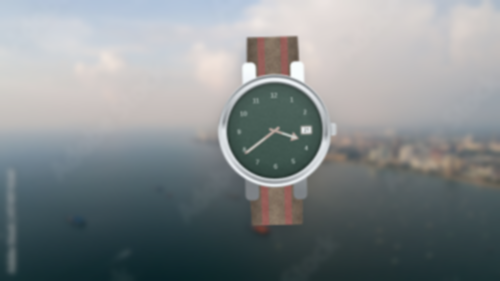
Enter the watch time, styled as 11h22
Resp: 3h39
